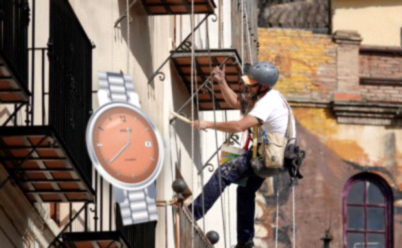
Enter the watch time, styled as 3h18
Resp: 12h39
